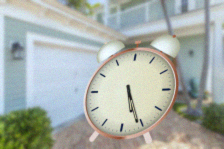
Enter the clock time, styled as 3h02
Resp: 5h26
